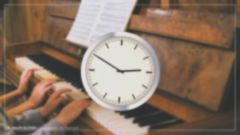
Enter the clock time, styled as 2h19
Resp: 2h50
